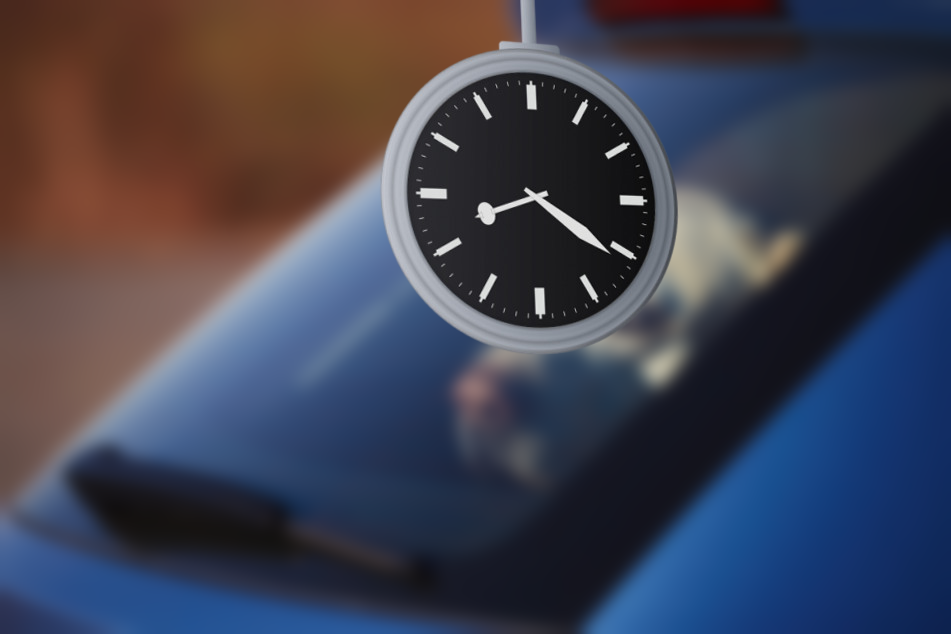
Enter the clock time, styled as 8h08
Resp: 8h21
